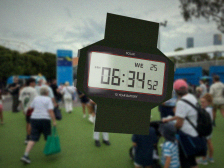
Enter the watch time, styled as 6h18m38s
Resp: 6h34m52s
